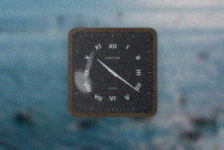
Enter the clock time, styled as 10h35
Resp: 10h21
